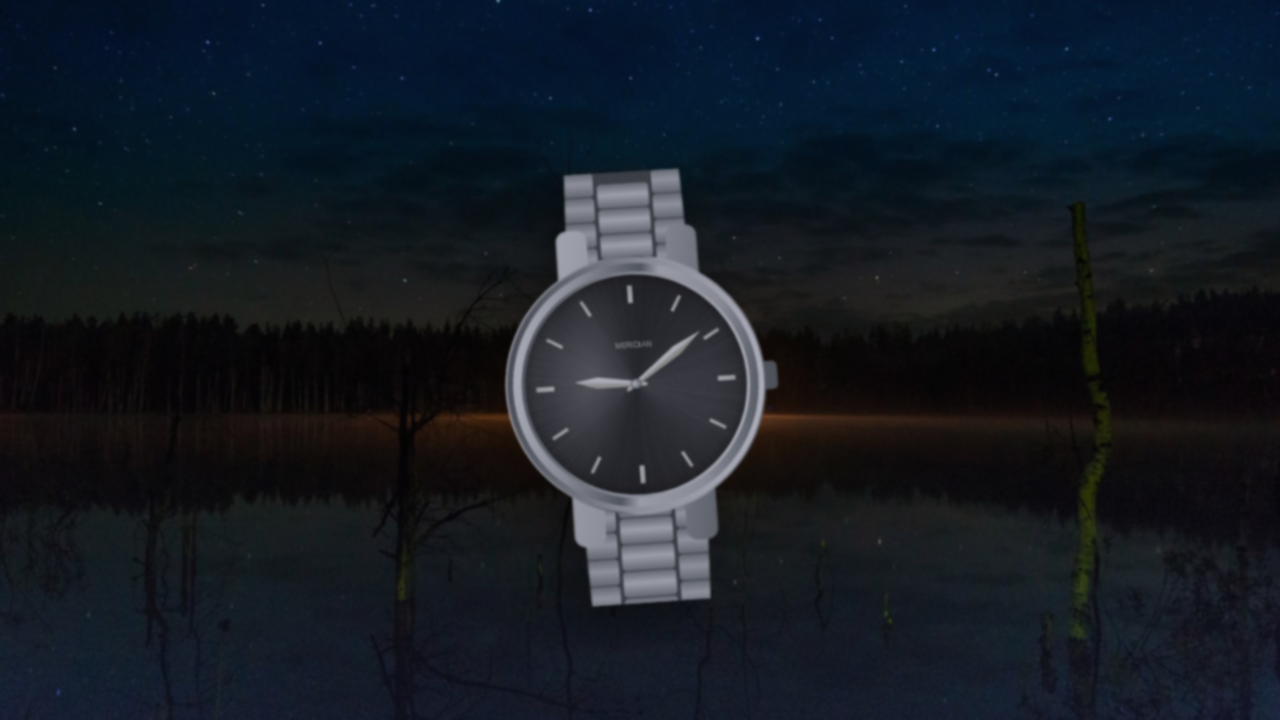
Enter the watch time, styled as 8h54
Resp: 9h09
